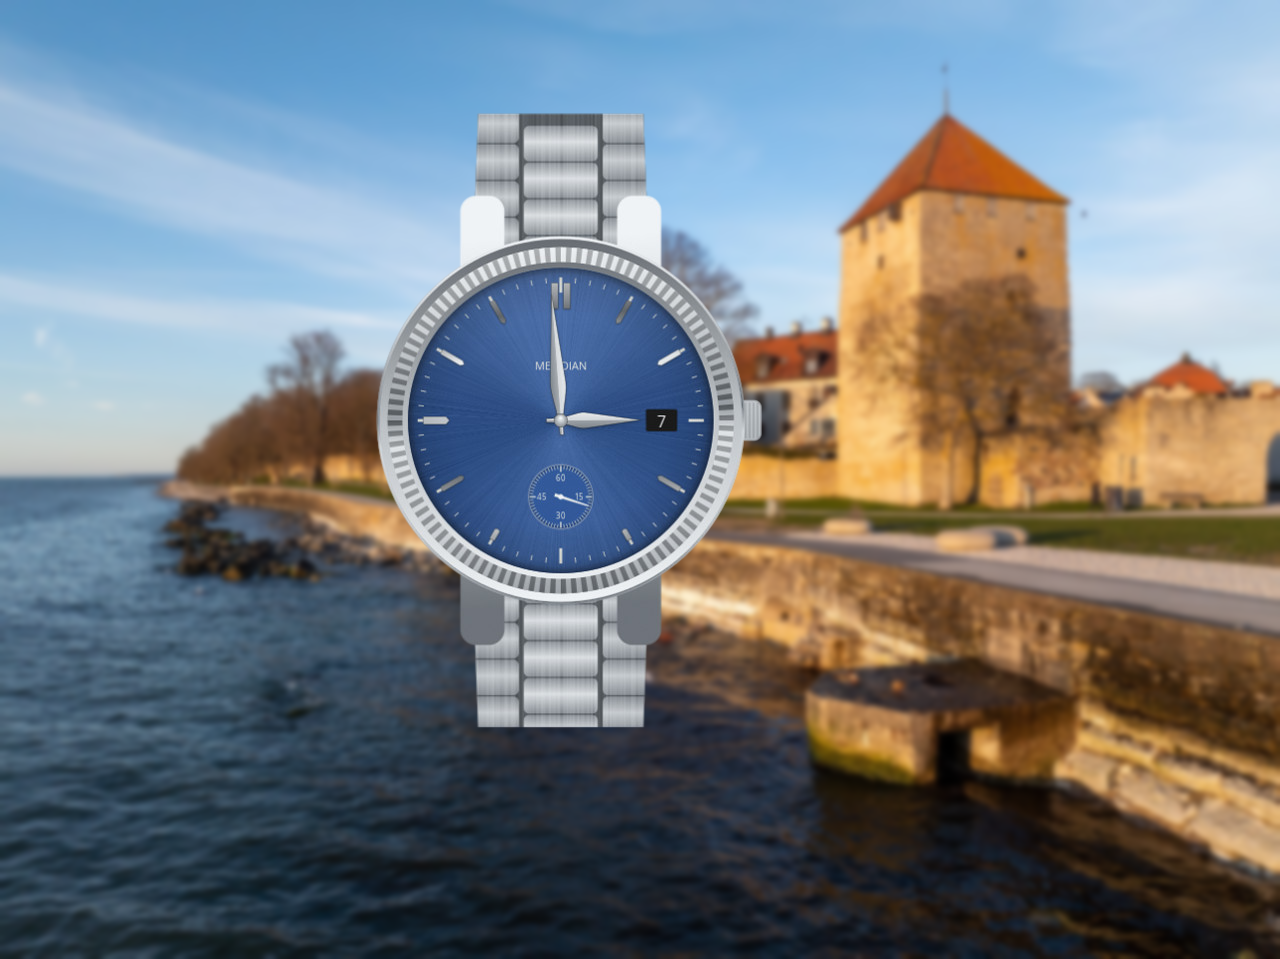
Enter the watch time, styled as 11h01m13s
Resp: 2h59m18s
